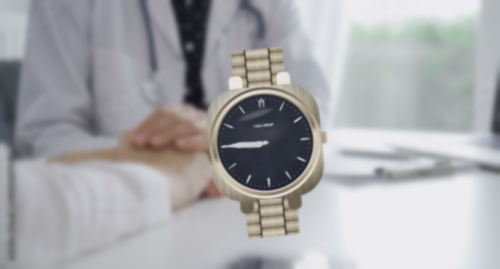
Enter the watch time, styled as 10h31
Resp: 8h45
